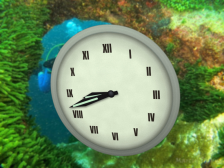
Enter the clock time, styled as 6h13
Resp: 8h42
